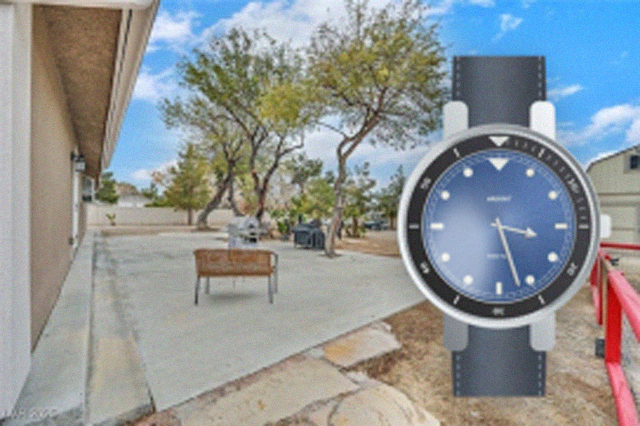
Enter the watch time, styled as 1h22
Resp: 3h27
